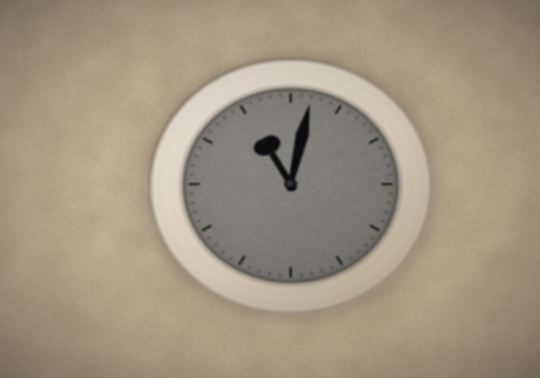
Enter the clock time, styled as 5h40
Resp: 11h02
